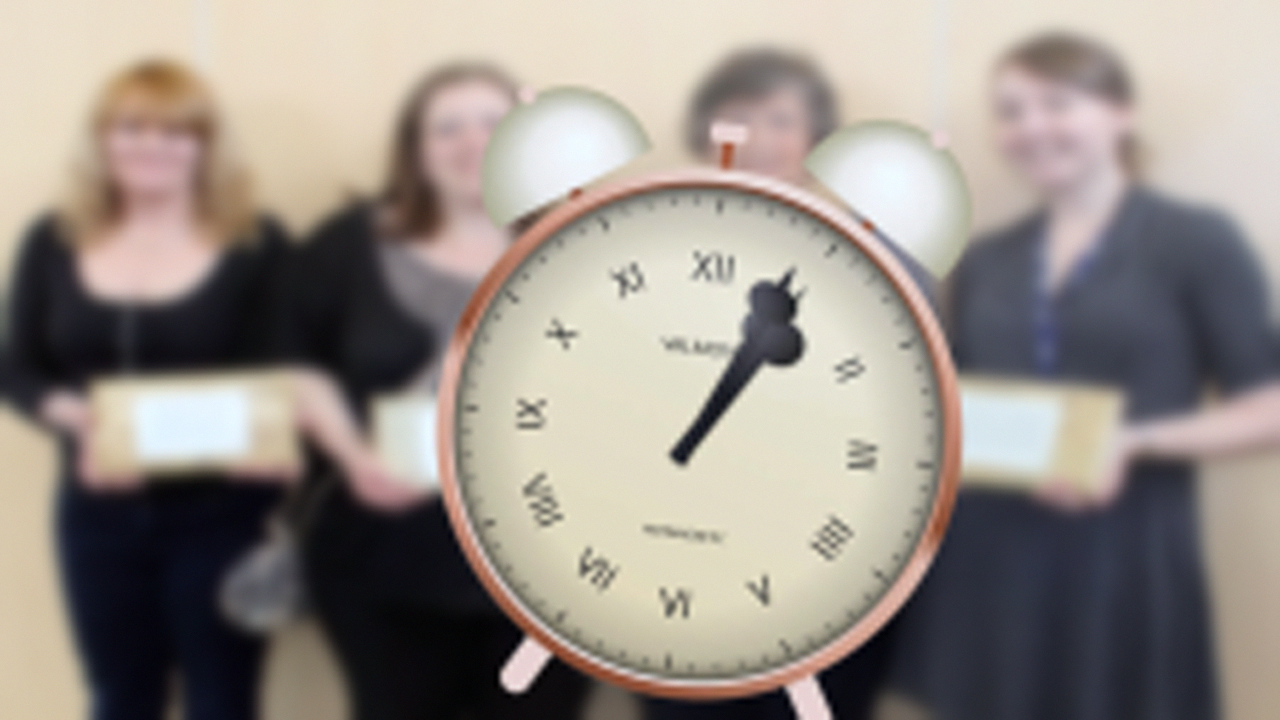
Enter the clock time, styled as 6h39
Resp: 1h04
